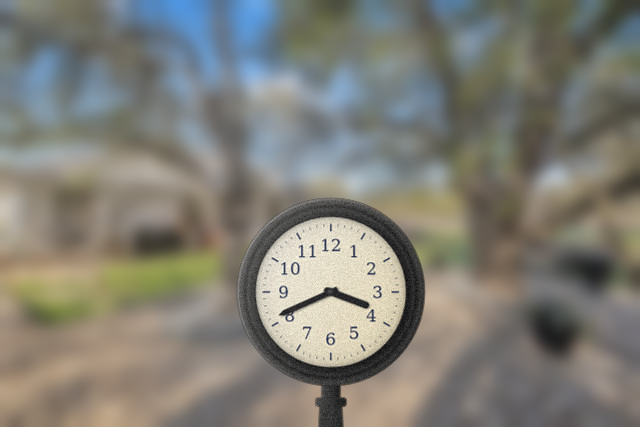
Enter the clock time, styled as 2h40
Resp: 3h41
